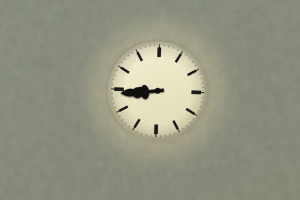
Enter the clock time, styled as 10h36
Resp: 8h44
